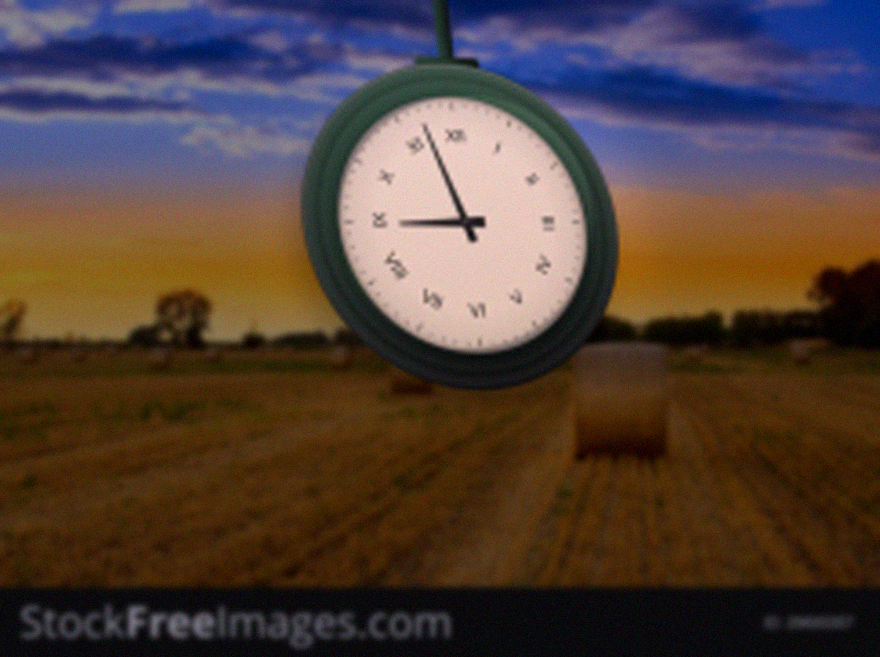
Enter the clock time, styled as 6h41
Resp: 8h57
